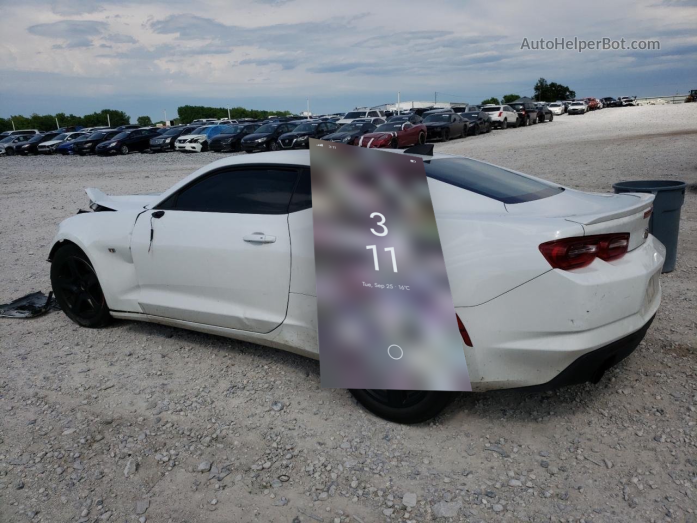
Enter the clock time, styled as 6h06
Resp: 3h11
